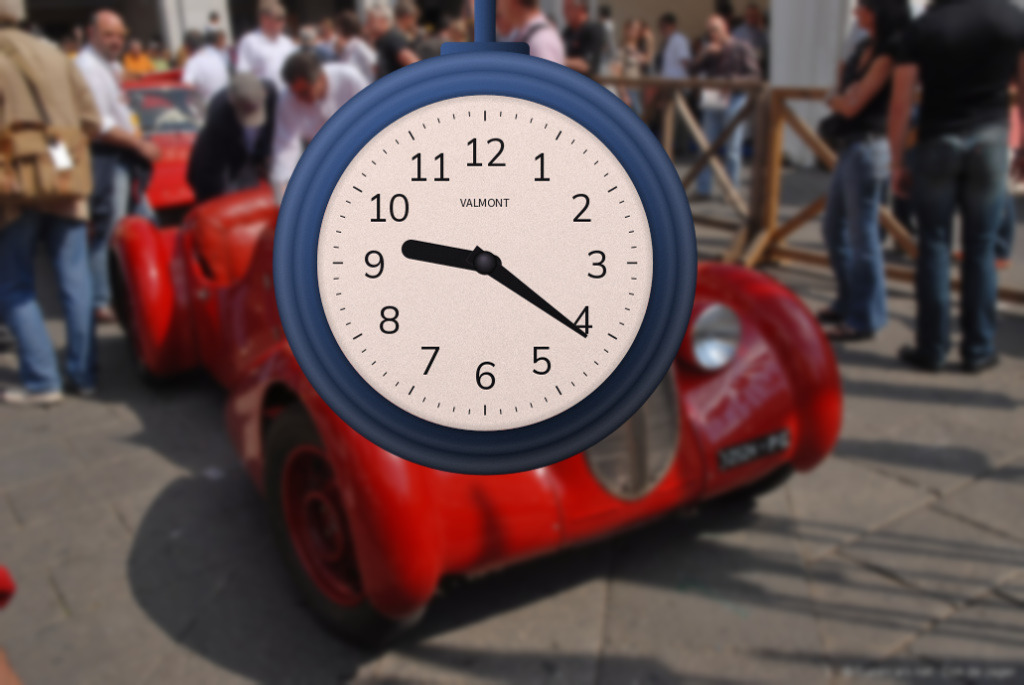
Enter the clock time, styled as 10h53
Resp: 9h21
